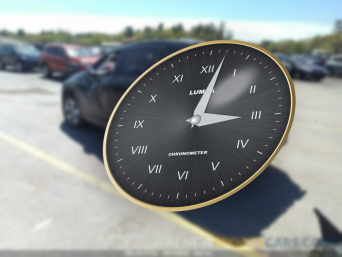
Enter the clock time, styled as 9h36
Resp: 3h02
